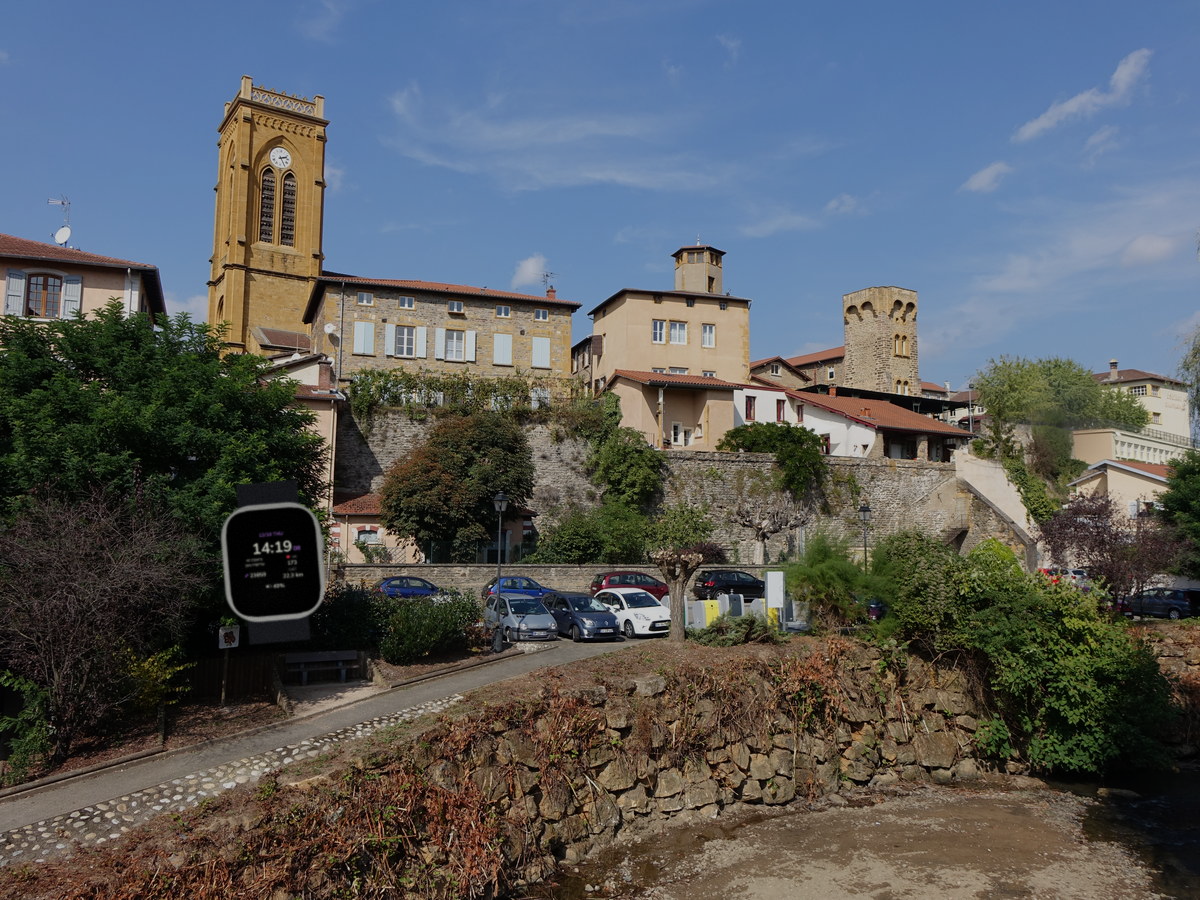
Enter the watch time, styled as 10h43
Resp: 14h19
